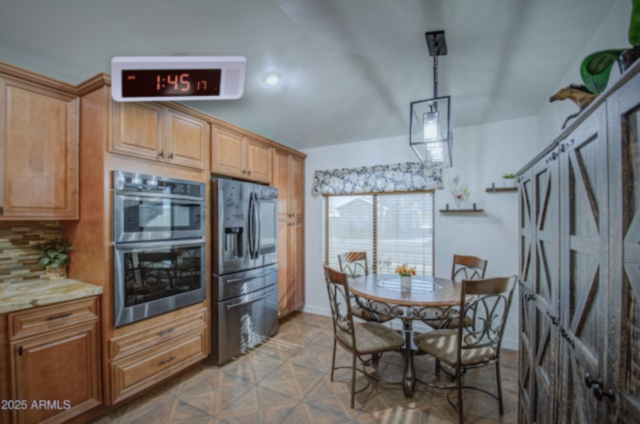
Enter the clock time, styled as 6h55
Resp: 1h45
